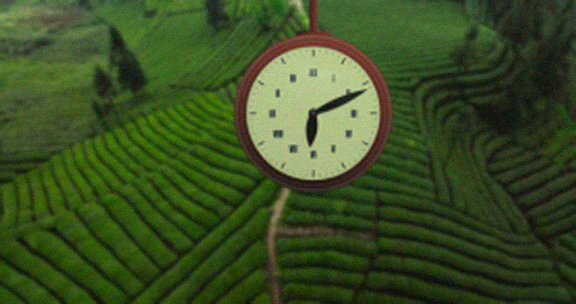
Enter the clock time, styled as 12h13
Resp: 6h11
